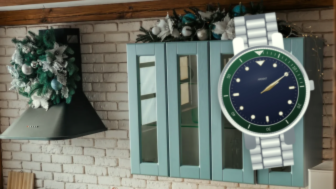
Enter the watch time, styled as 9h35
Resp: 2h10
